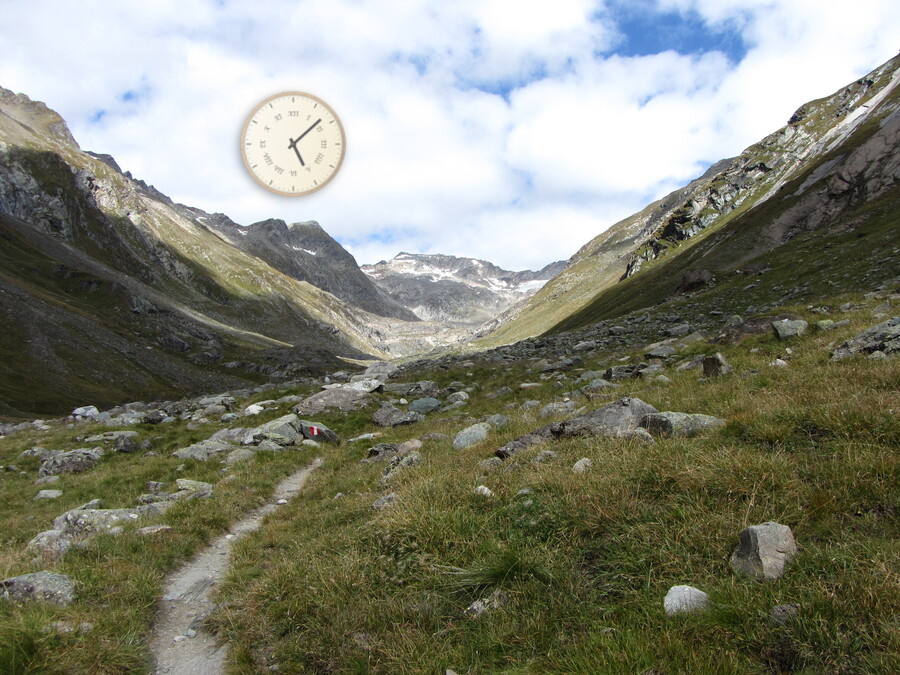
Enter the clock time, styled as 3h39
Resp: 5h08
